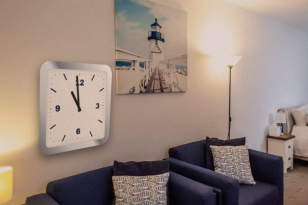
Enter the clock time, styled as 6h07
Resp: 10h59
